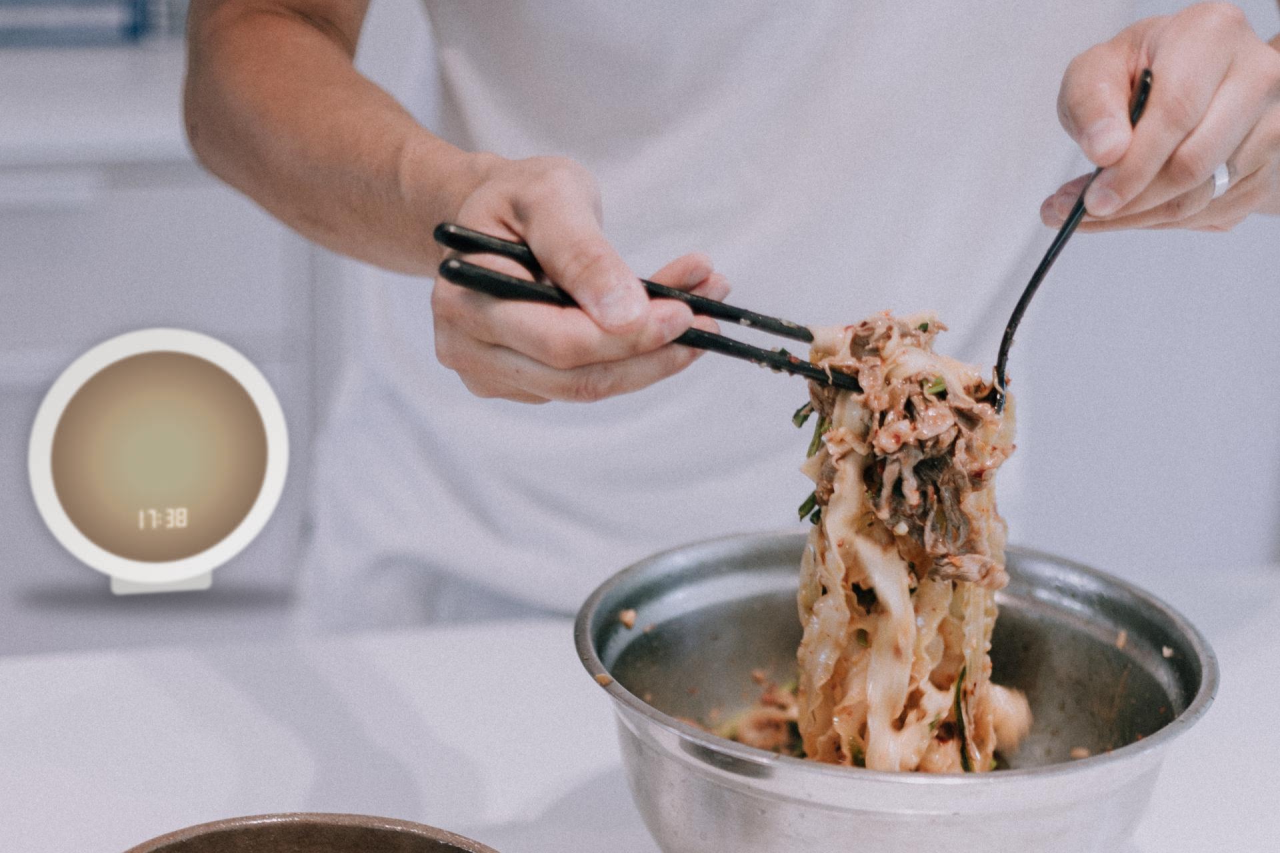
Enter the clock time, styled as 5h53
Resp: 17h38
